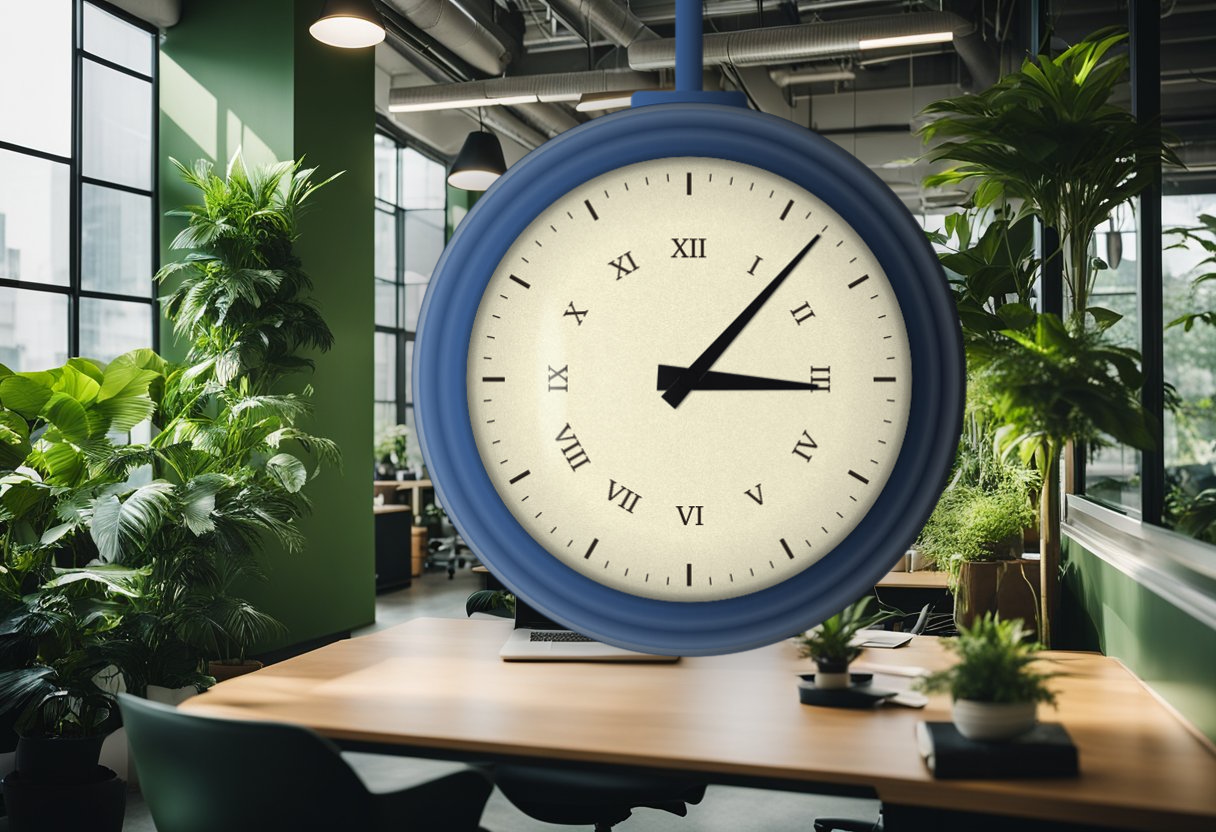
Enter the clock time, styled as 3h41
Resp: 3h07
